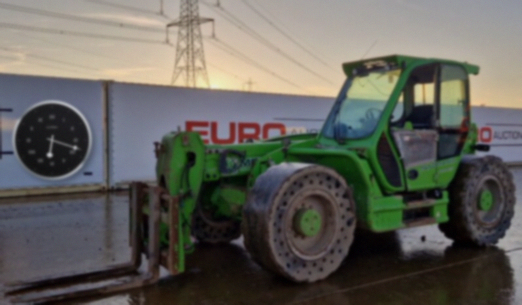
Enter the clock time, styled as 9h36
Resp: 6h18
